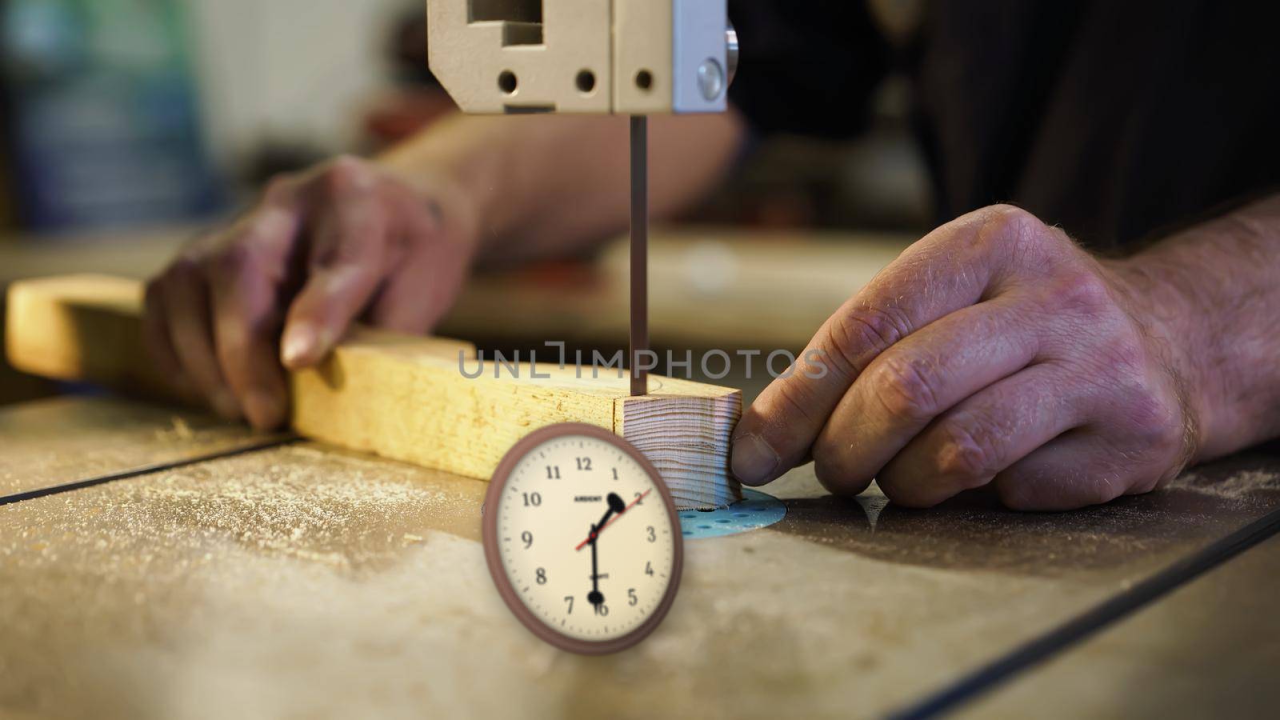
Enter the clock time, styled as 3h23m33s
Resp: 1h31m10s
